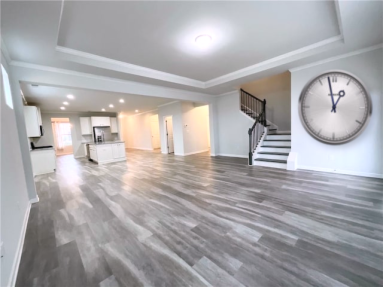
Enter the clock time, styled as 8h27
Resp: 12h58
